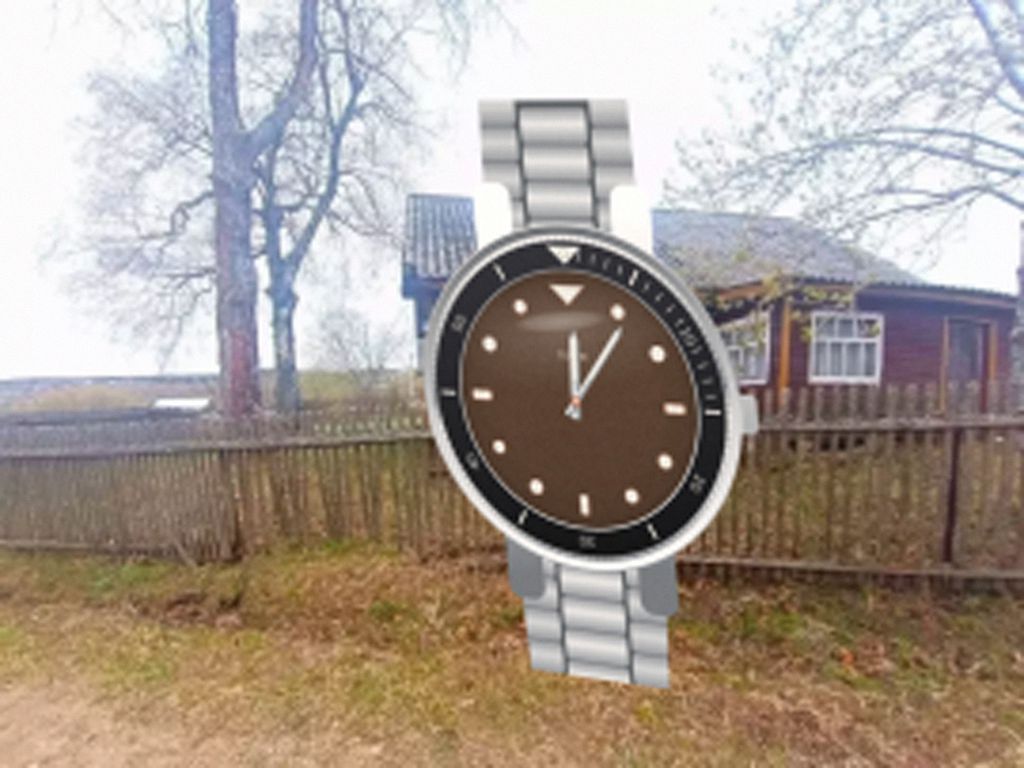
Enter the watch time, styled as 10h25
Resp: 12h06
